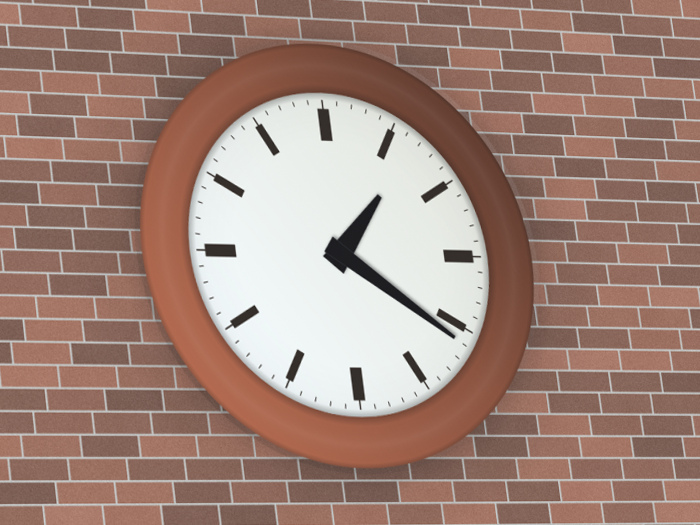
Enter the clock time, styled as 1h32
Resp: 1h21
